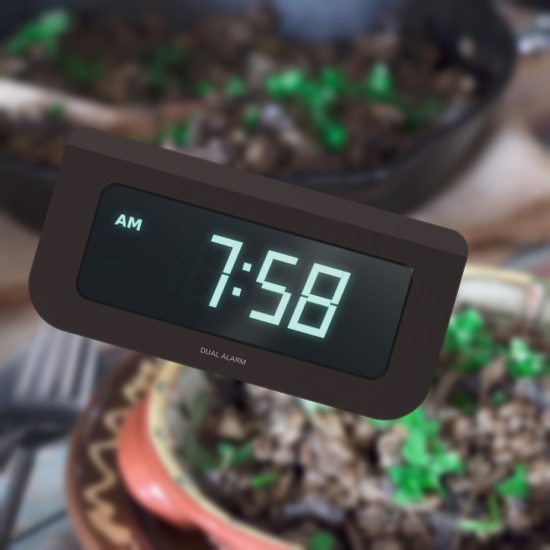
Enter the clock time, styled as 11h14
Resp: 7h58
